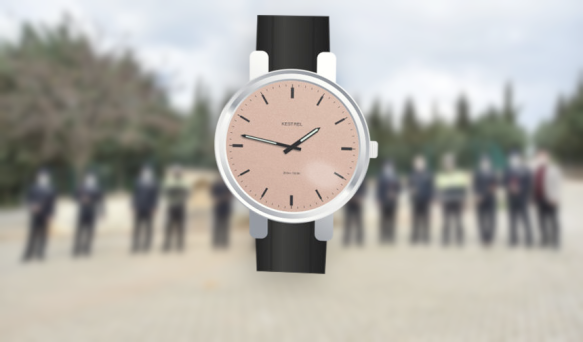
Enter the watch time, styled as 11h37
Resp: 1h47
